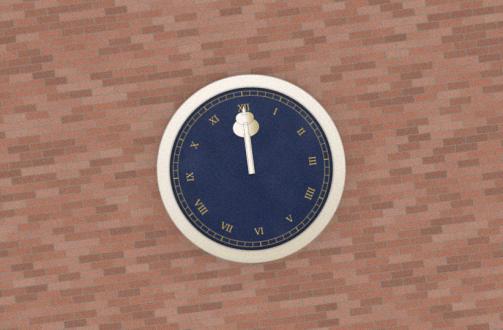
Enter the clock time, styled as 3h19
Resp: 12h00
